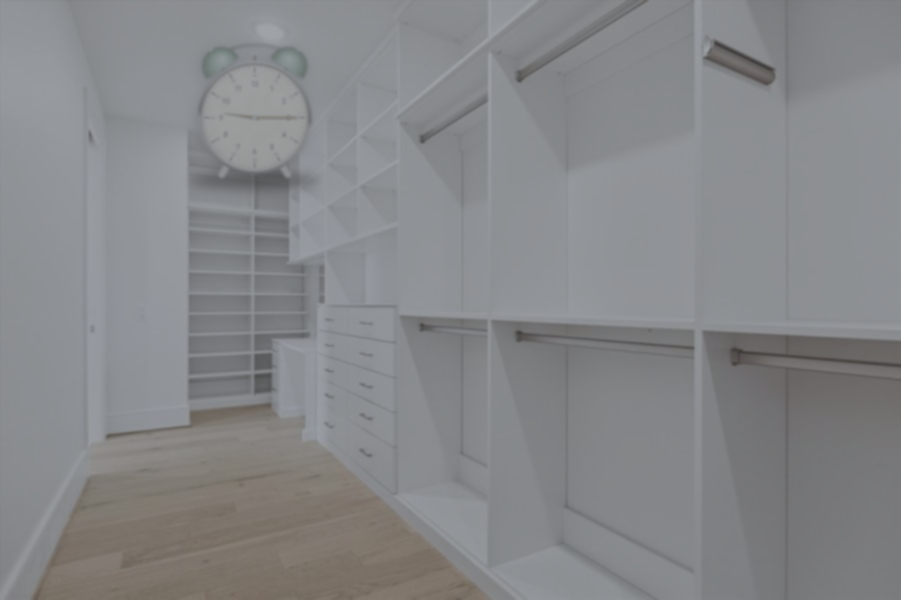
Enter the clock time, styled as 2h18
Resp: 9h15
